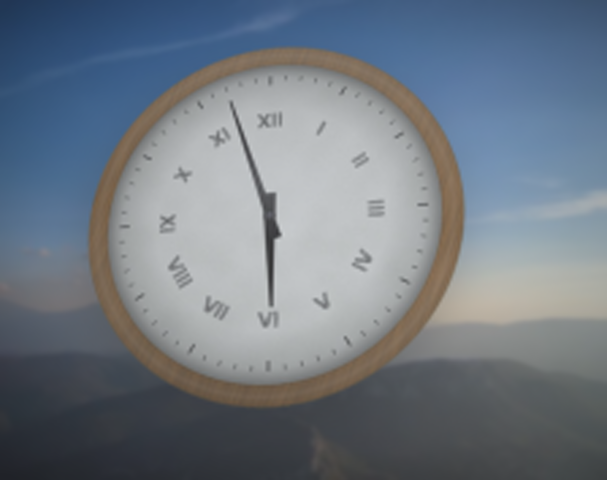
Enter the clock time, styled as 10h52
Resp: 5h57
